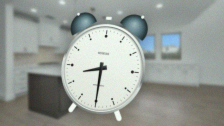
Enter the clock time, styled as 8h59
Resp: 8h30
